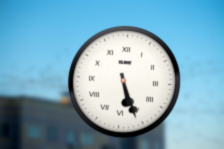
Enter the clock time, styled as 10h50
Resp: 5h26
